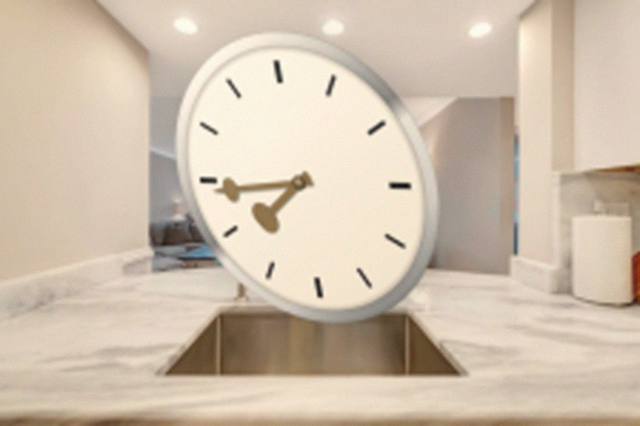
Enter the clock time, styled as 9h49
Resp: 7h44
